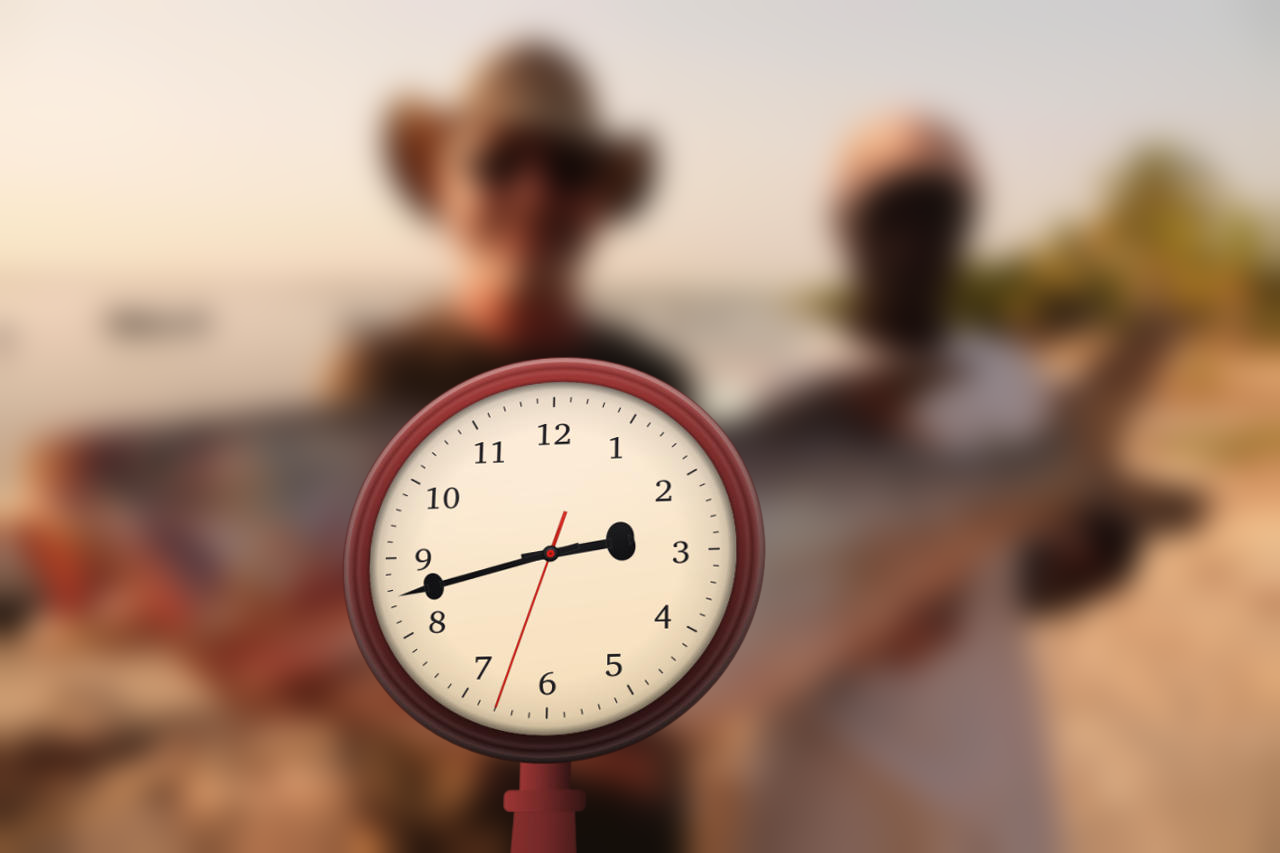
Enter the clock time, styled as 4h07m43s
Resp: 2h42m33s
